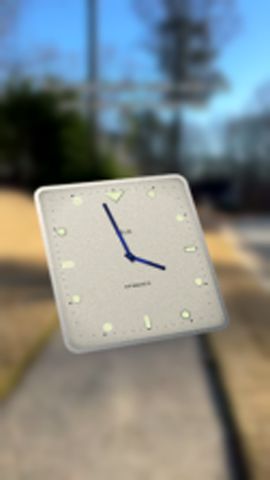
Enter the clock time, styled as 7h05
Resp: 3h58
